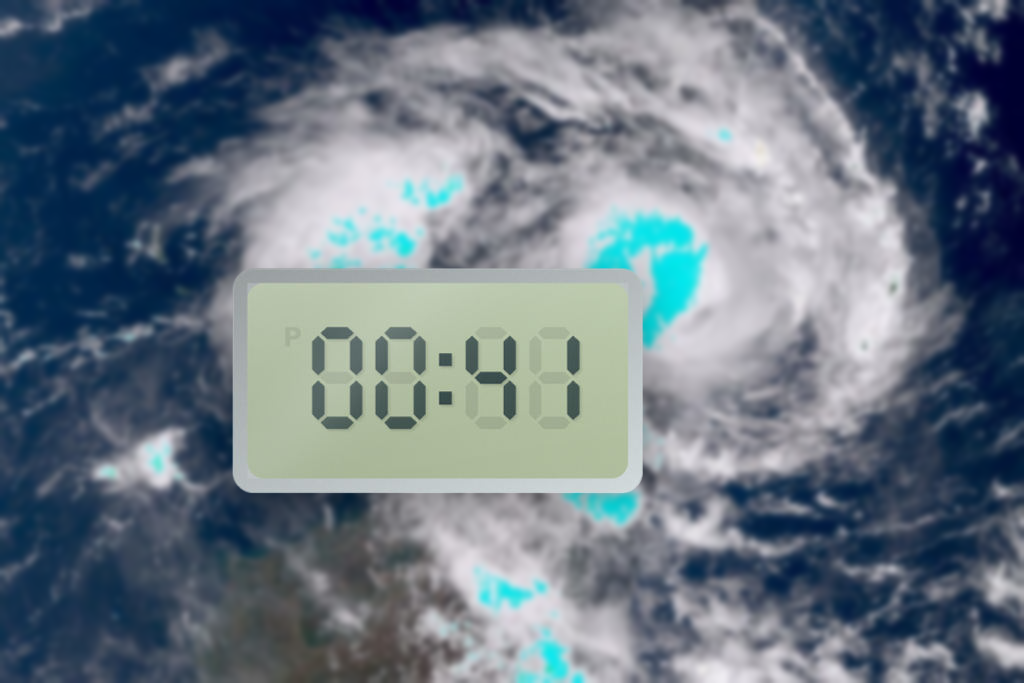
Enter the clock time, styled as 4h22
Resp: 0h41
